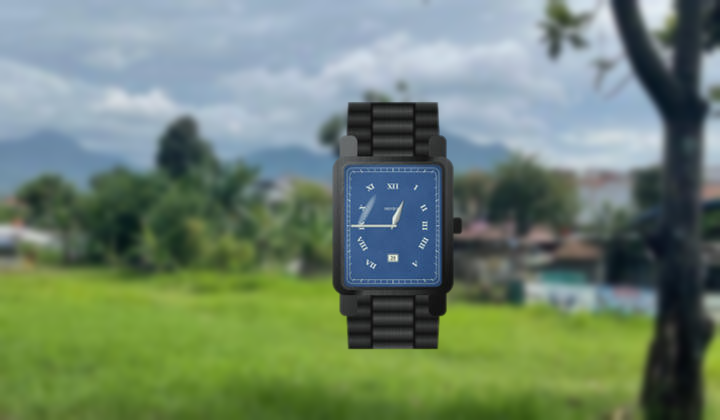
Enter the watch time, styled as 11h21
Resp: 12h45
